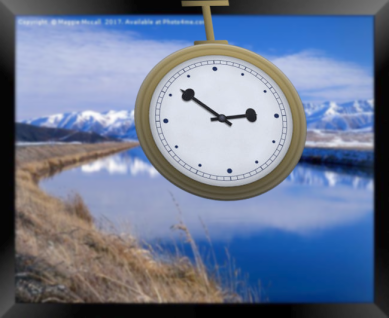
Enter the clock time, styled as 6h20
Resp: 2h52
